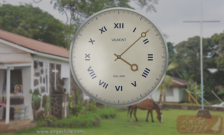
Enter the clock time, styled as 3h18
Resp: 4h08
